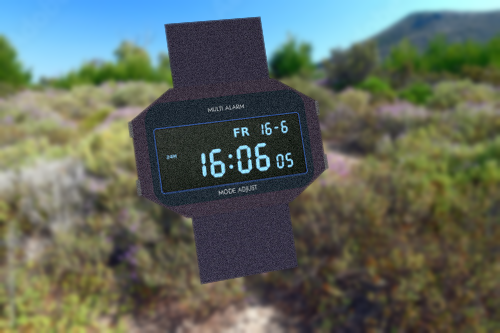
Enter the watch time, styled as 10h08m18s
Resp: 16h06m05s
